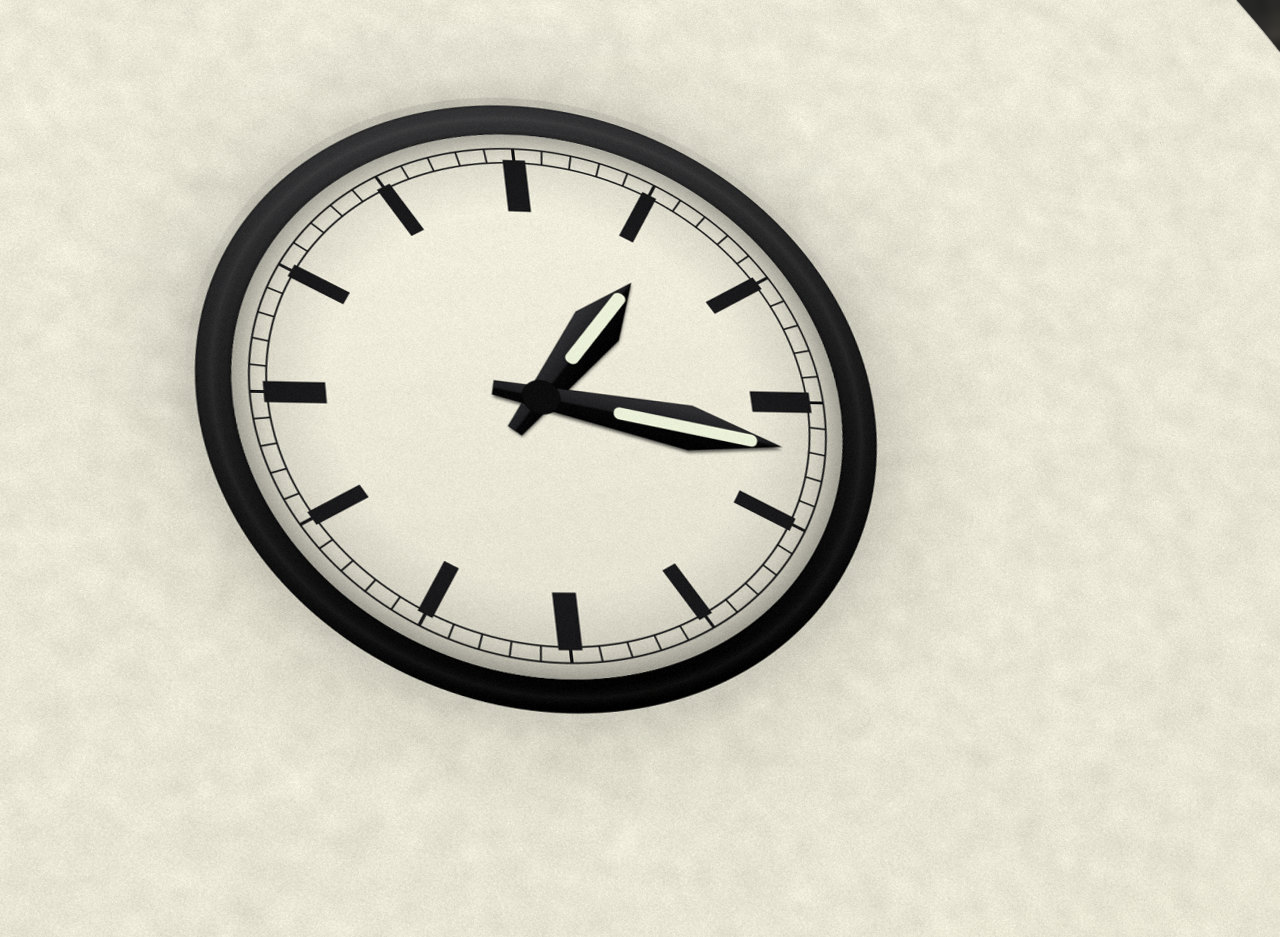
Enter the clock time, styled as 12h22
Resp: 1h17
